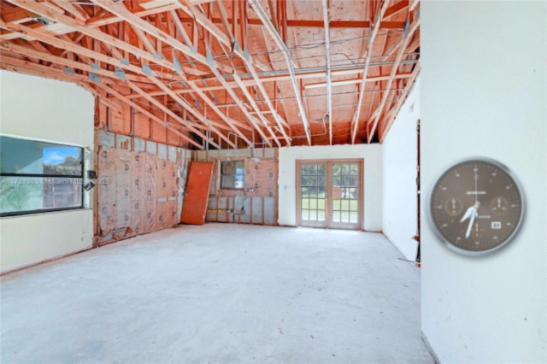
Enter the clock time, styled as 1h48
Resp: 7h33
